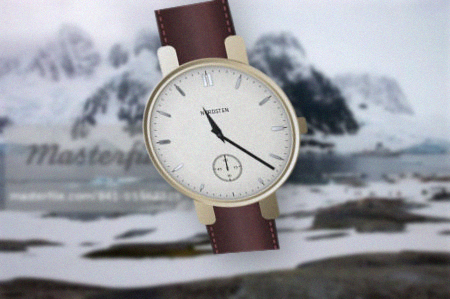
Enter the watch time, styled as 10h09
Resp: 11h22
